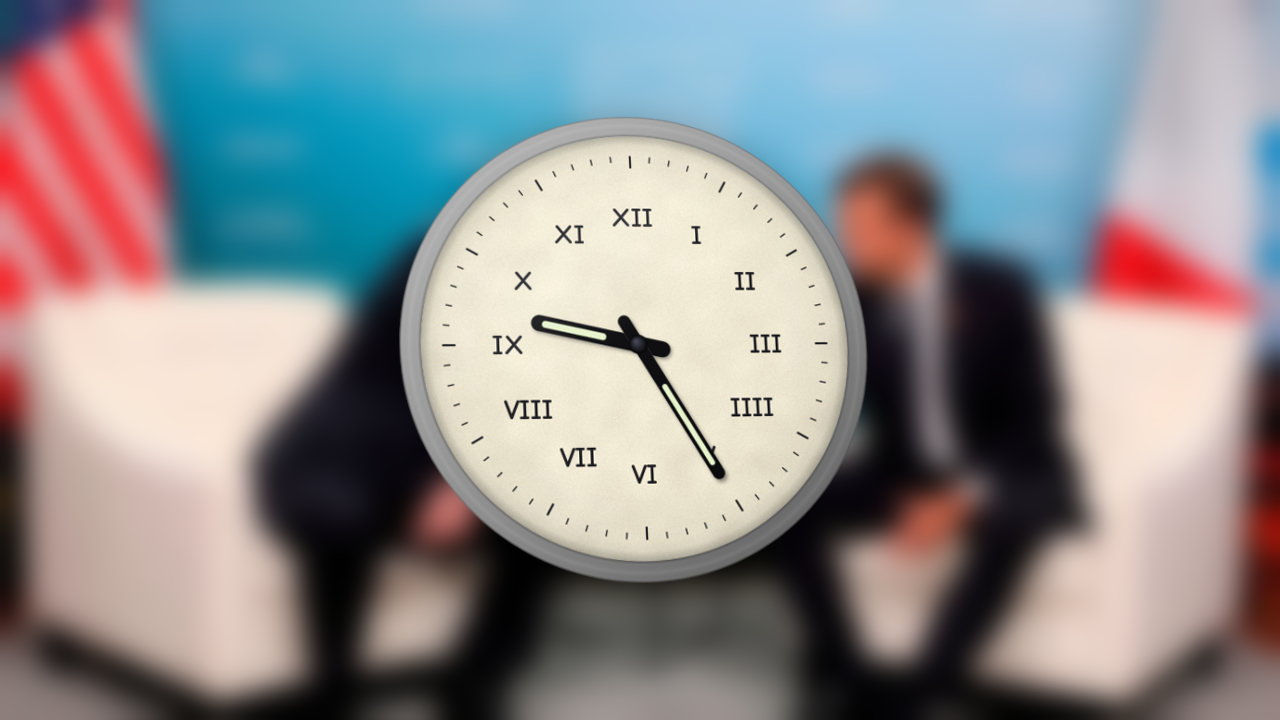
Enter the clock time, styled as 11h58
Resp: 9h25
